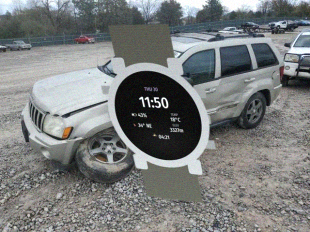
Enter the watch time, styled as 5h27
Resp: 11h50
